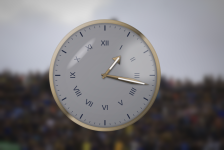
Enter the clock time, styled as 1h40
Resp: 1h17
